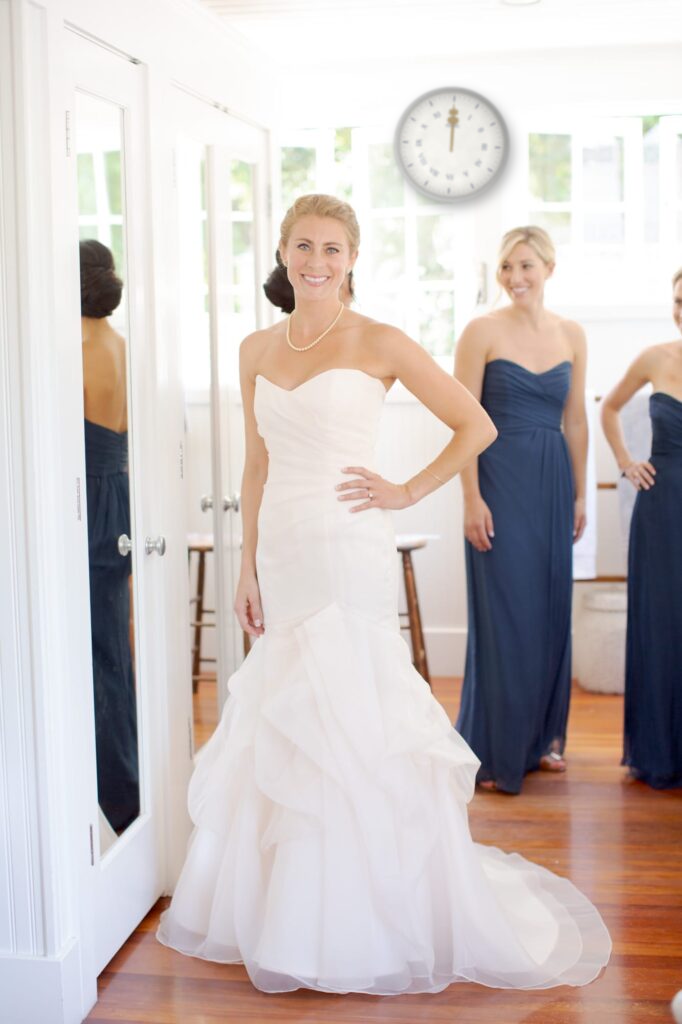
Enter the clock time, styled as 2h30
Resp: 12h00
